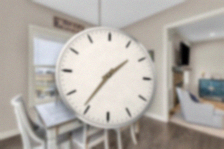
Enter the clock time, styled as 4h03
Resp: 1h36
